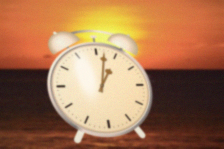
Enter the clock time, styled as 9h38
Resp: 1h02
